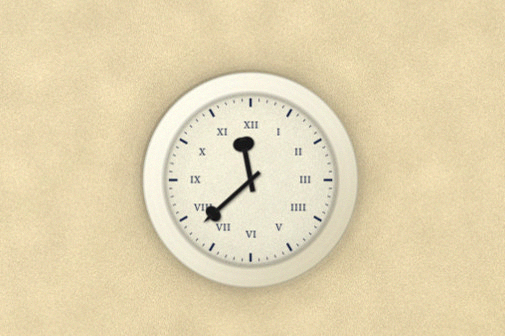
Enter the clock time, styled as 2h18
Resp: 11h38
